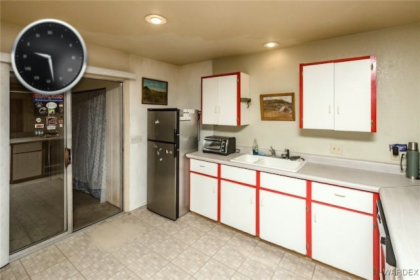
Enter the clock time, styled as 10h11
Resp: 9h28
